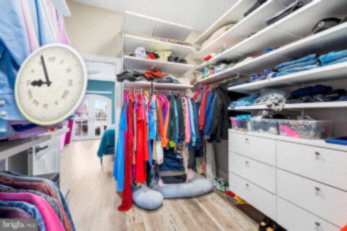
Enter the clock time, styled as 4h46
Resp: 8h56
